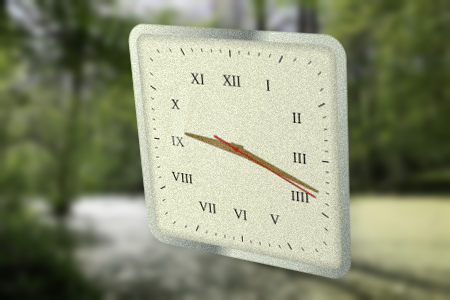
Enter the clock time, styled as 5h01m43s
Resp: 9h18m19s
